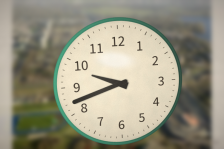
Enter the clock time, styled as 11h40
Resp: 9h42
